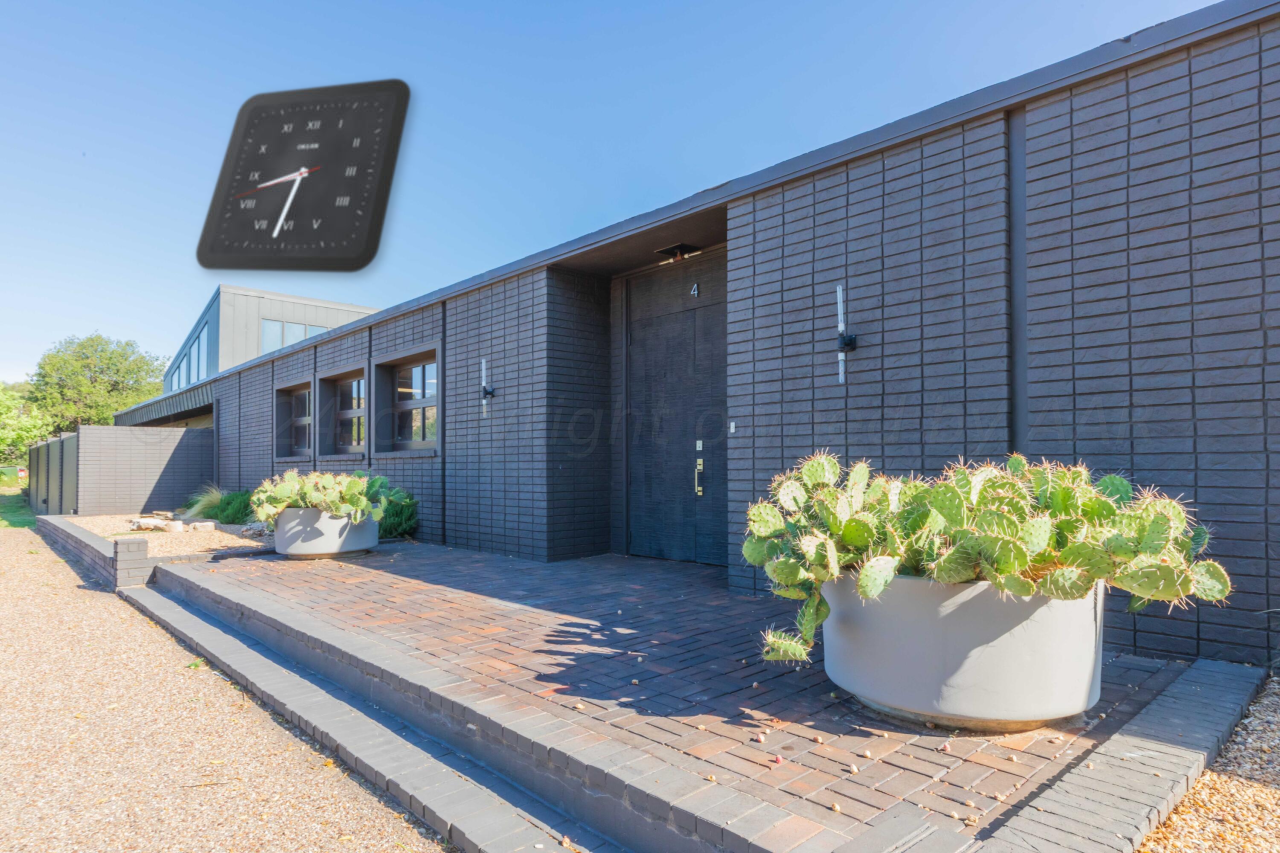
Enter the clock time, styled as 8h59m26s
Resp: 8h31m42s
